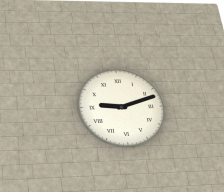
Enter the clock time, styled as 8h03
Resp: 9h12
